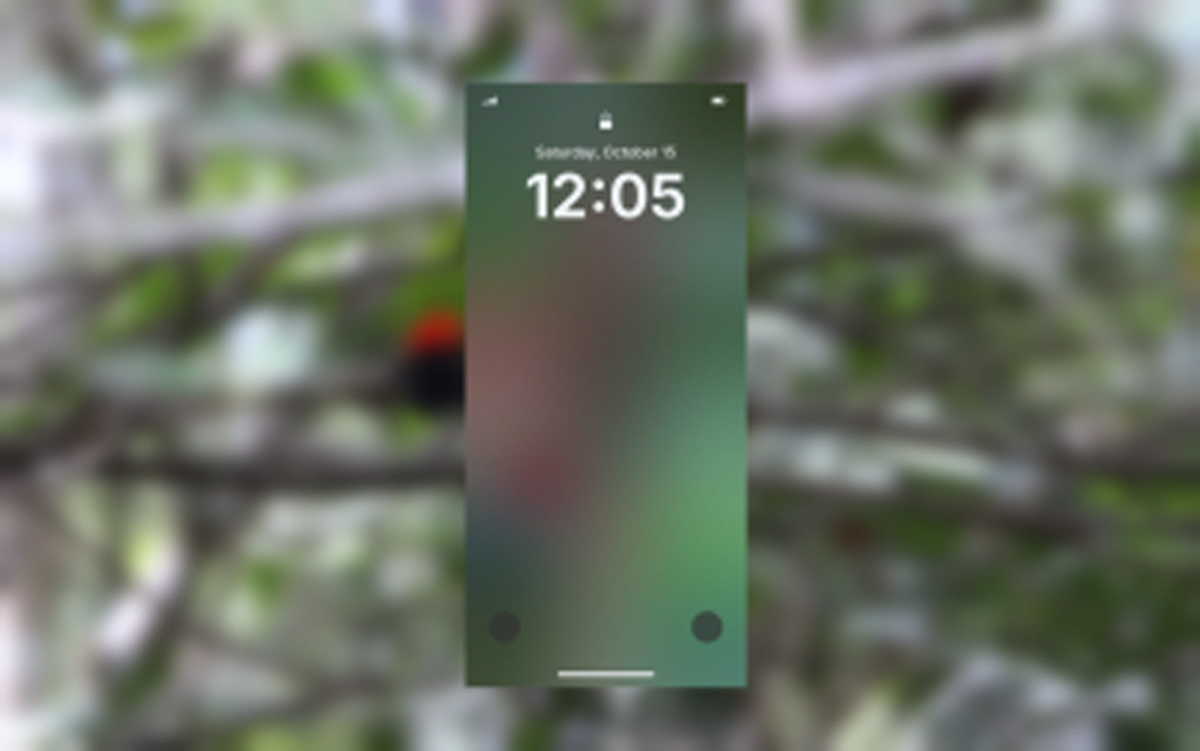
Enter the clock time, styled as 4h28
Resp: 12h05
